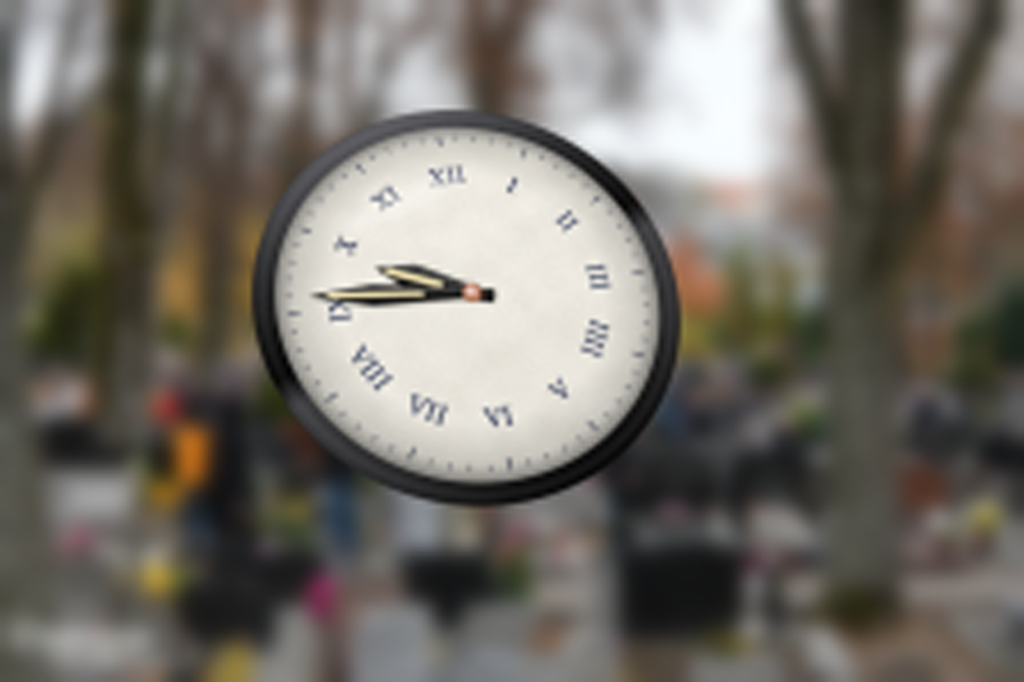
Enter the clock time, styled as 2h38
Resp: 9h46
